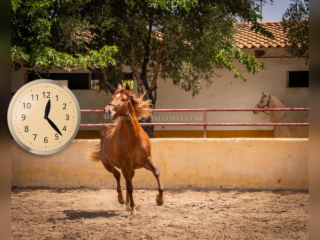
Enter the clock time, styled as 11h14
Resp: 12h23
